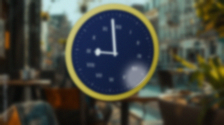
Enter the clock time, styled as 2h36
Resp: 8h58
